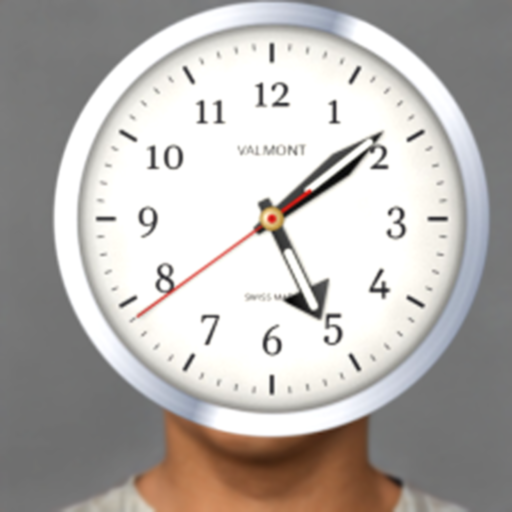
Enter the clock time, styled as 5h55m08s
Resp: 5h08m39s
